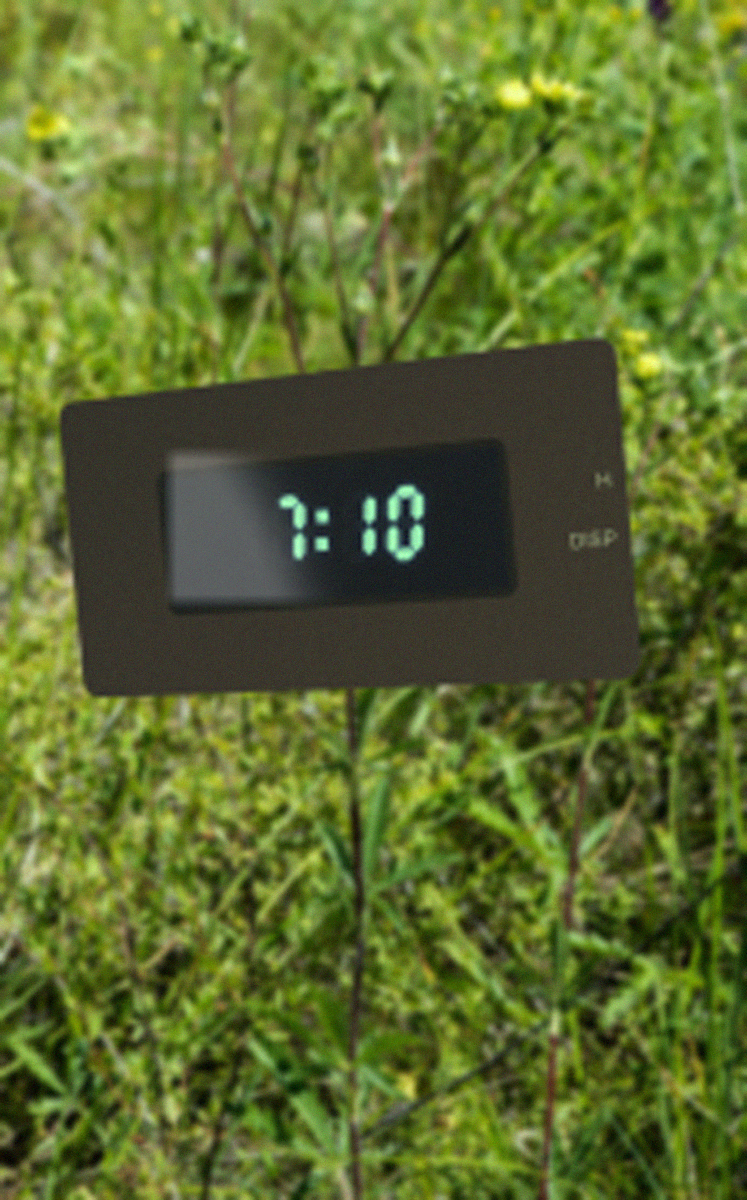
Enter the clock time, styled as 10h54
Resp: 7h10
